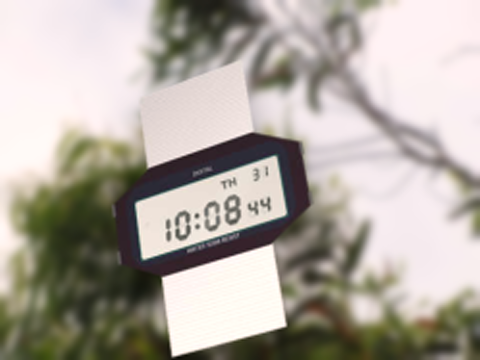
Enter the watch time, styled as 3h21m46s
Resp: 10h08m44s
